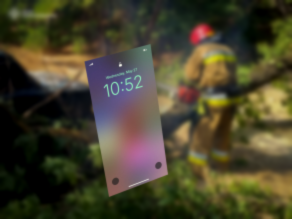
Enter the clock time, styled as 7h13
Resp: 10h52
